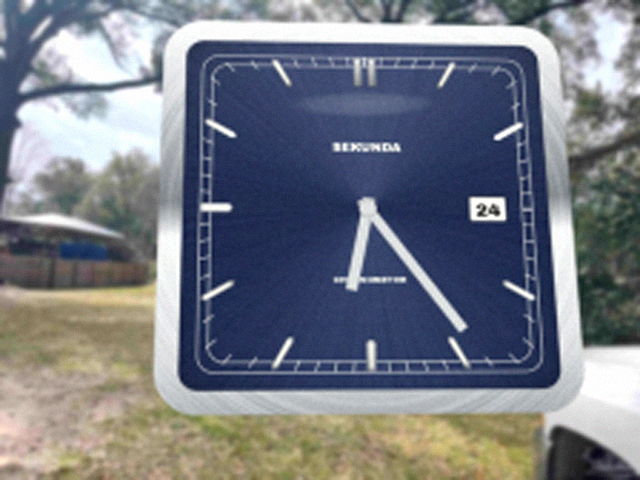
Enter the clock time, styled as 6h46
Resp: 6h24
